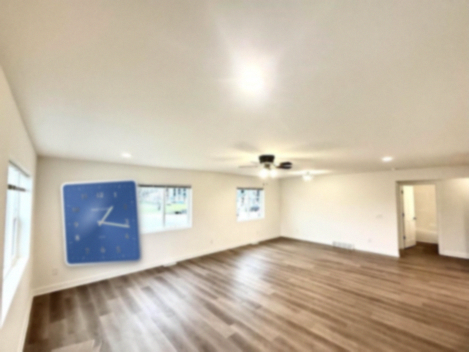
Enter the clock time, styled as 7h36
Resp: 1h17
